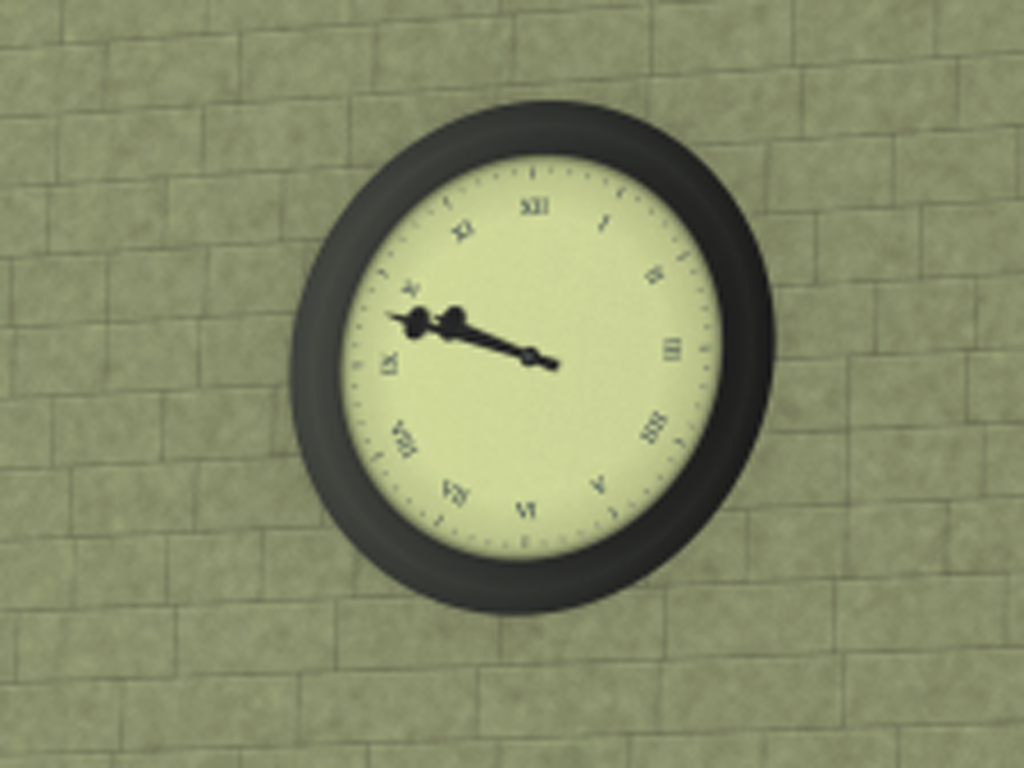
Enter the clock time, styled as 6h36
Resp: 9h48
